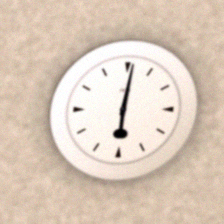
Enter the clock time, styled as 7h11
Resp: 6h01
